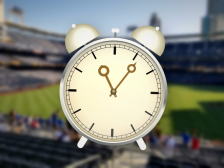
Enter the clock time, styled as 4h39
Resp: 11h06
